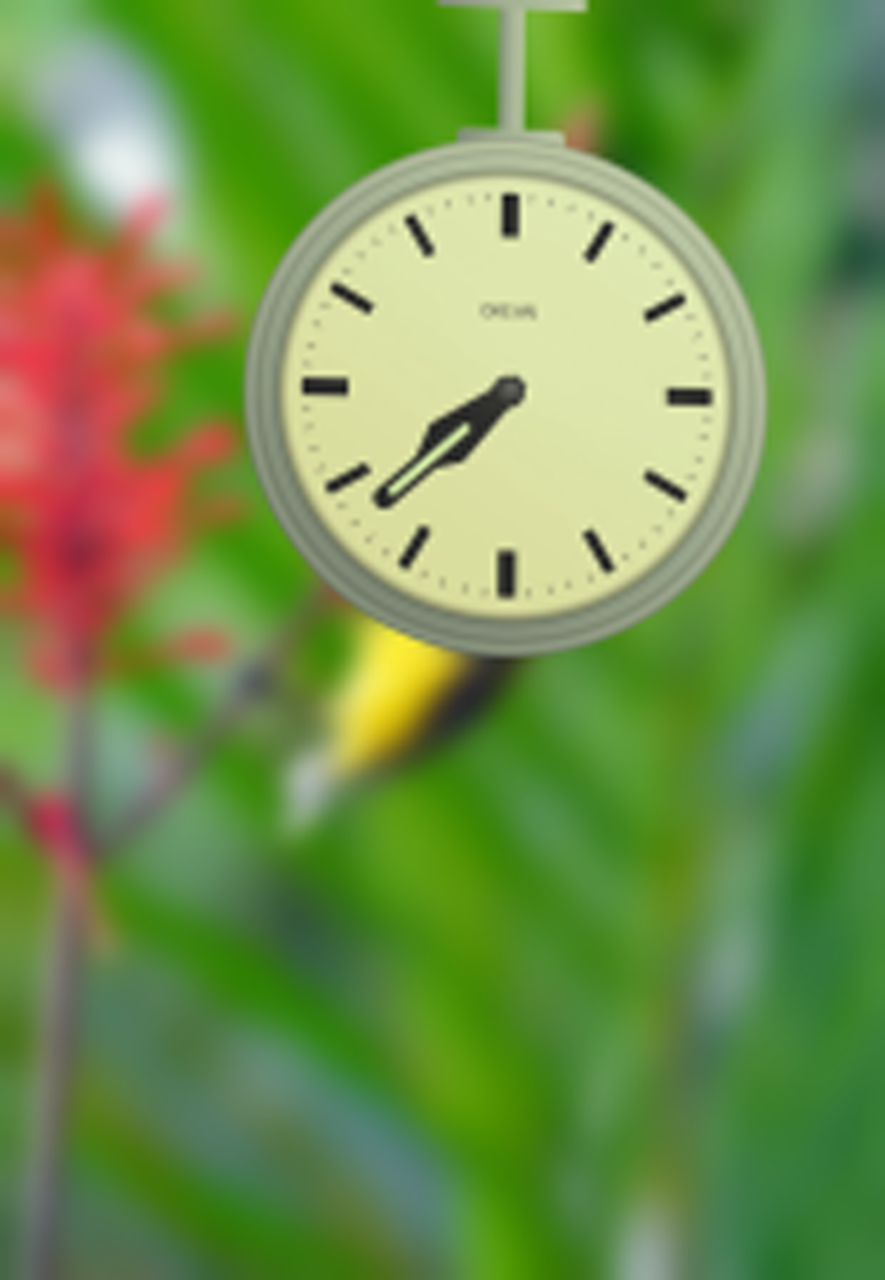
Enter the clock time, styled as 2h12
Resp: 7h38
